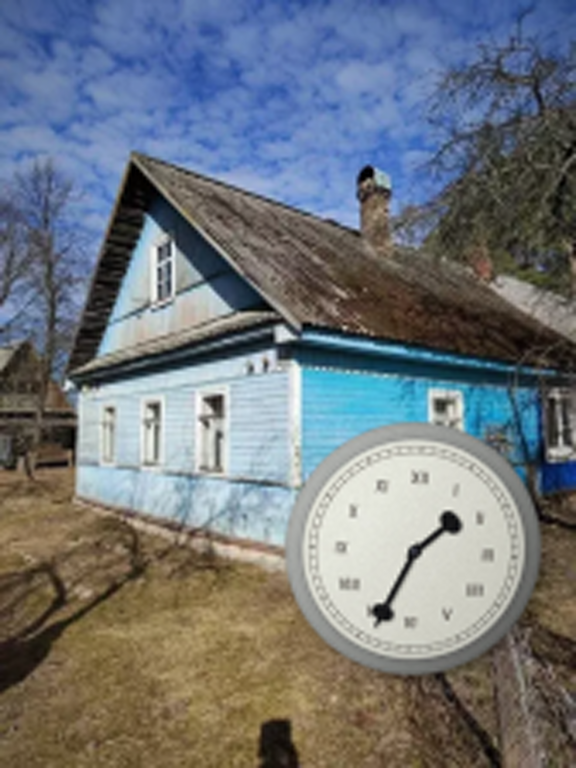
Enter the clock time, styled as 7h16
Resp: 1h34
